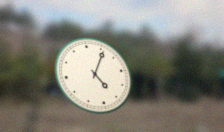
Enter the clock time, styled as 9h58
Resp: 5h06
